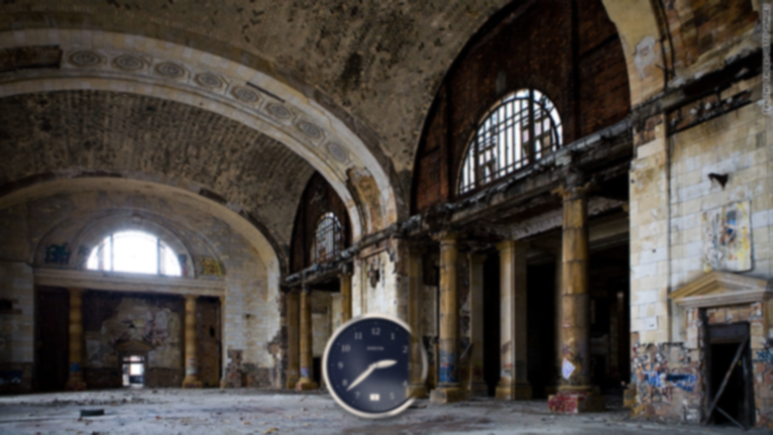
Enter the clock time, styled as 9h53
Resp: 2h38
